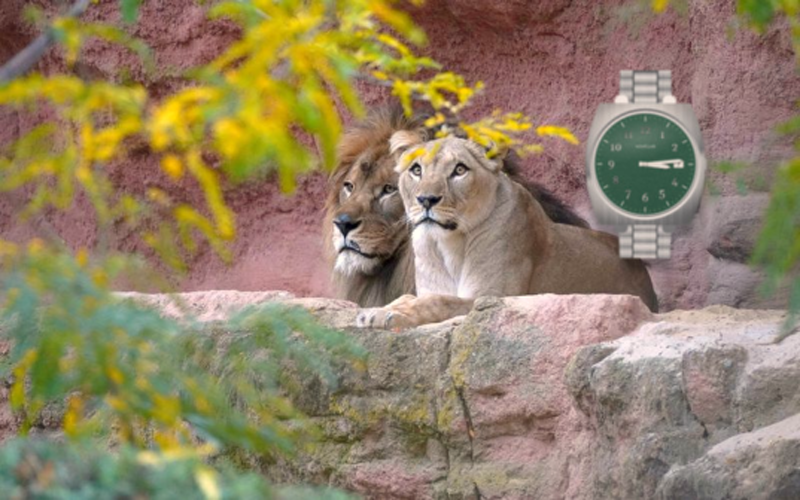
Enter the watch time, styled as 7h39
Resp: 3h14
